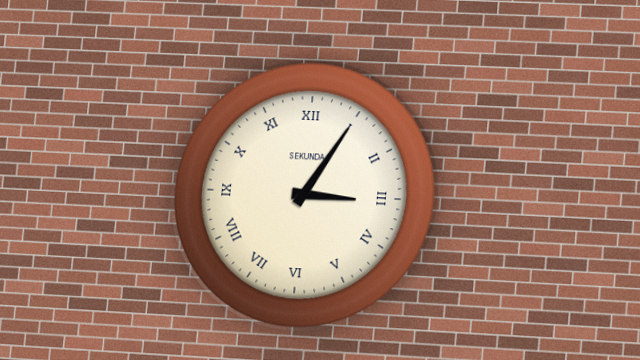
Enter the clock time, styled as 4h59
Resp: 3h05
